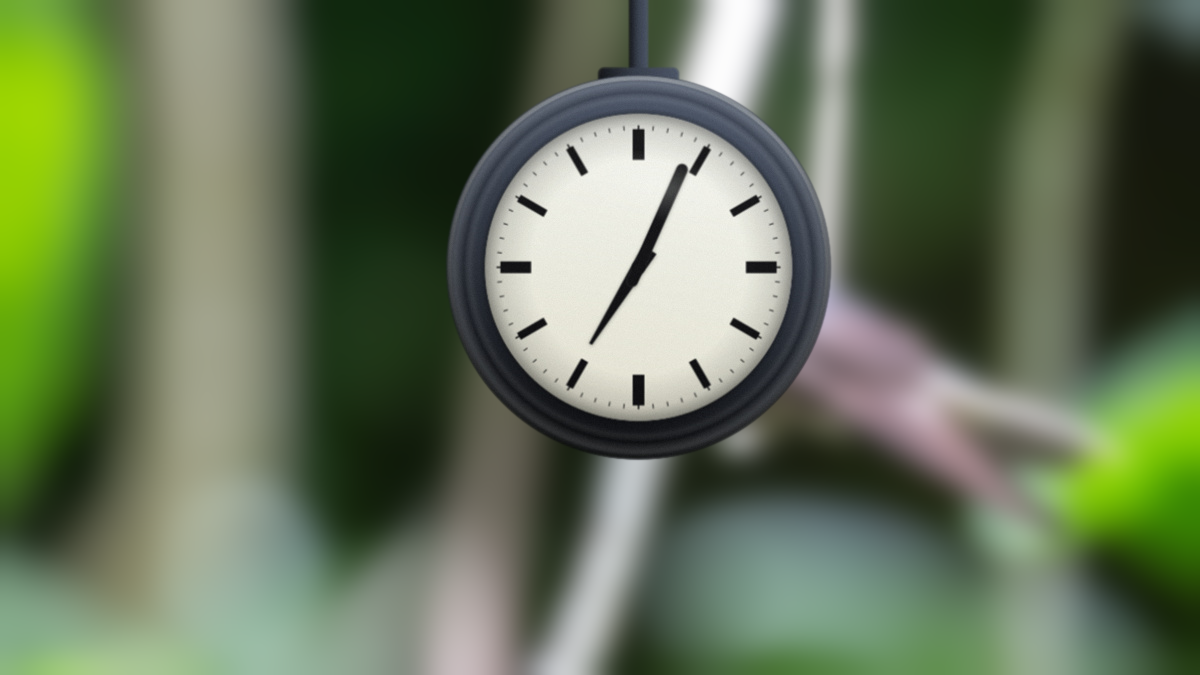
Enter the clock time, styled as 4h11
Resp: 7h04
